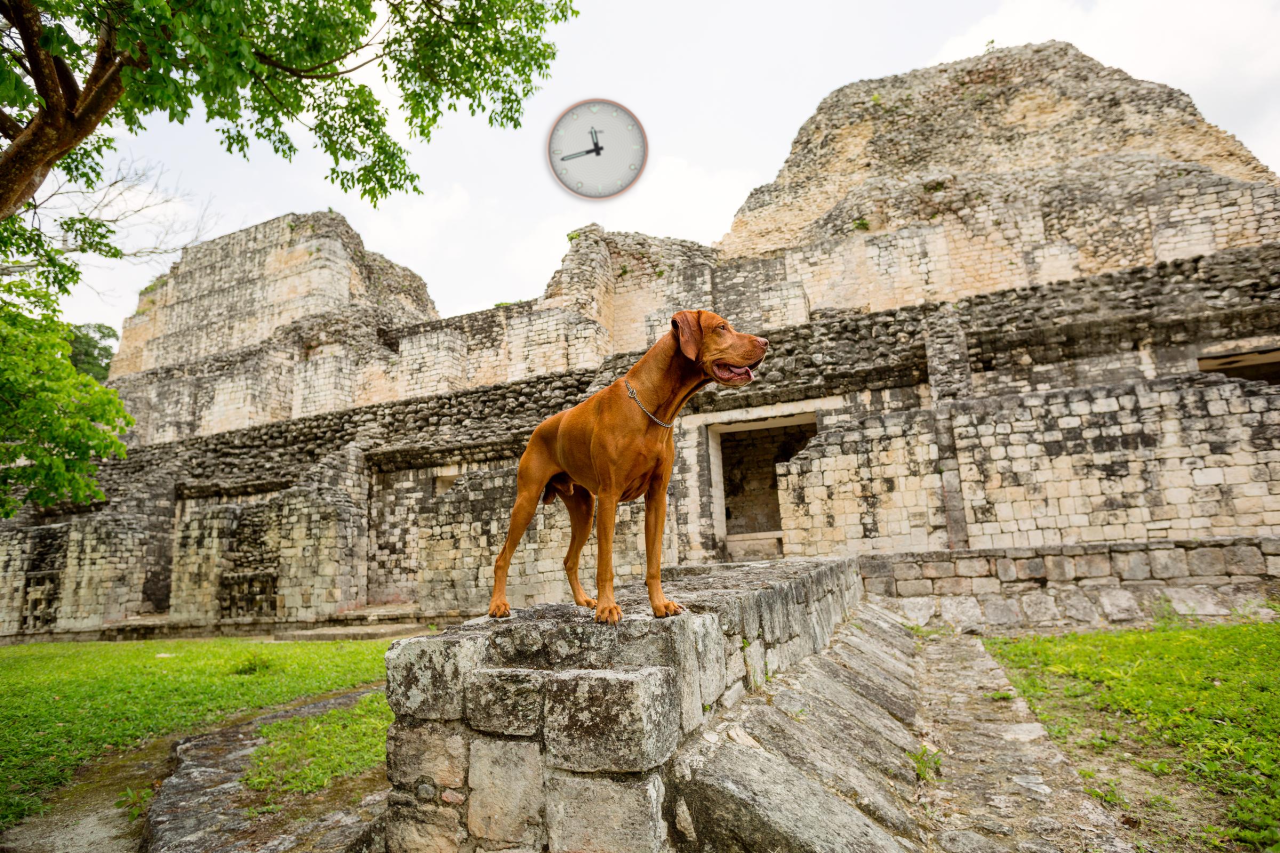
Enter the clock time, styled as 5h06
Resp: 11h43
